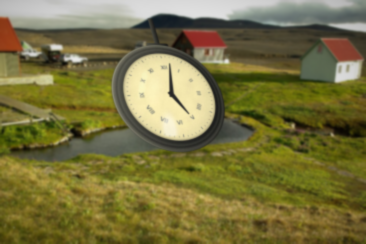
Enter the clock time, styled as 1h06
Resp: 5h02
